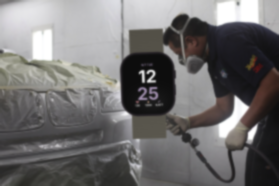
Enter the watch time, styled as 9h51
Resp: 12h25
